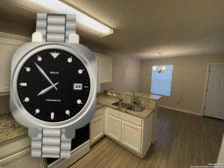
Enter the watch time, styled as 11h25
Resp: 7h53
